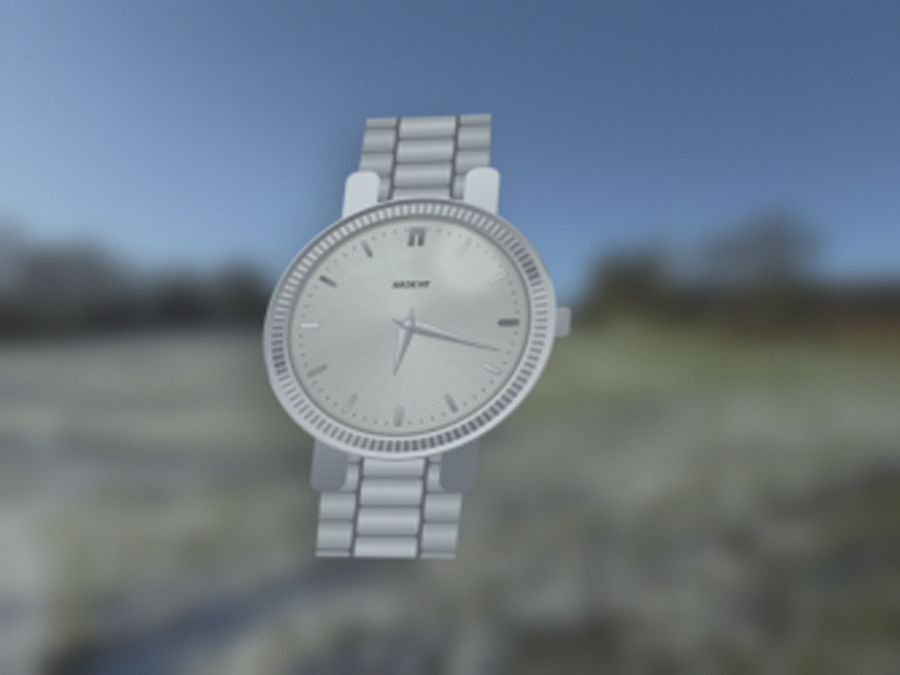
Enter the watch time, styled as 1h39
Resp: 6h18
